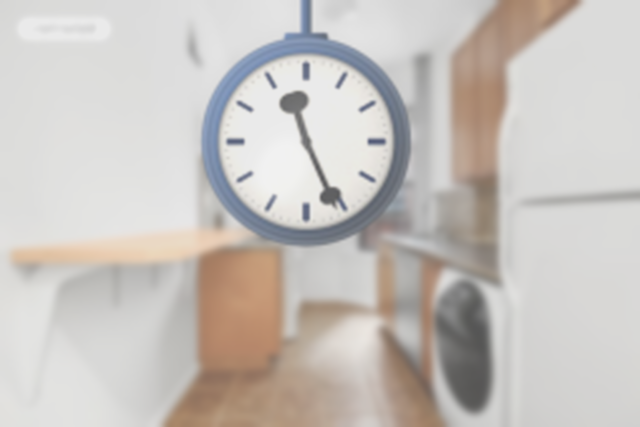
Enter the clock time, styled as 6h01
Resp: 11h26
